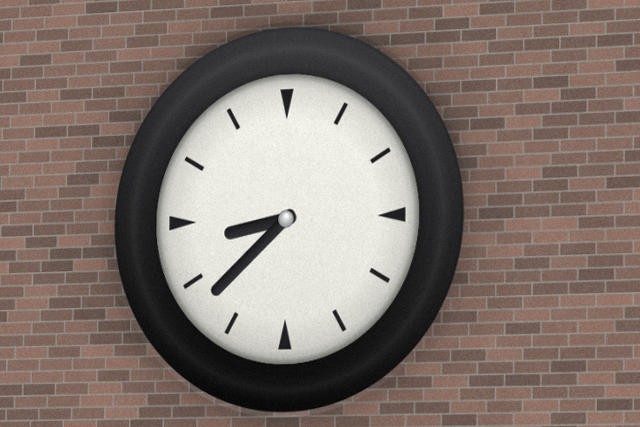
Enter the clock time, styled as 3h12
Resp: 8h38
